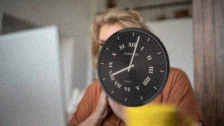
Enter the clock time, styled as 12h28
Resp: 8h02
